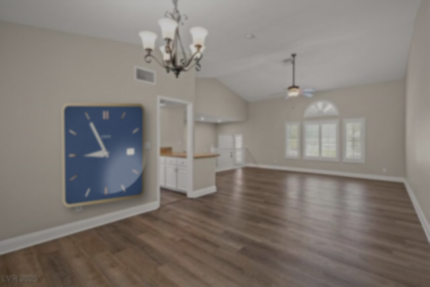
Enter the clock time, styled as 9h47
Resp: 8h55
